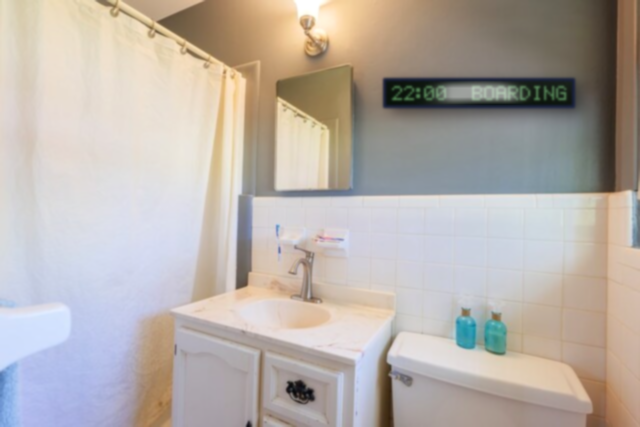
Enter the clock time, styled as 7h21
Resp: 22h00
